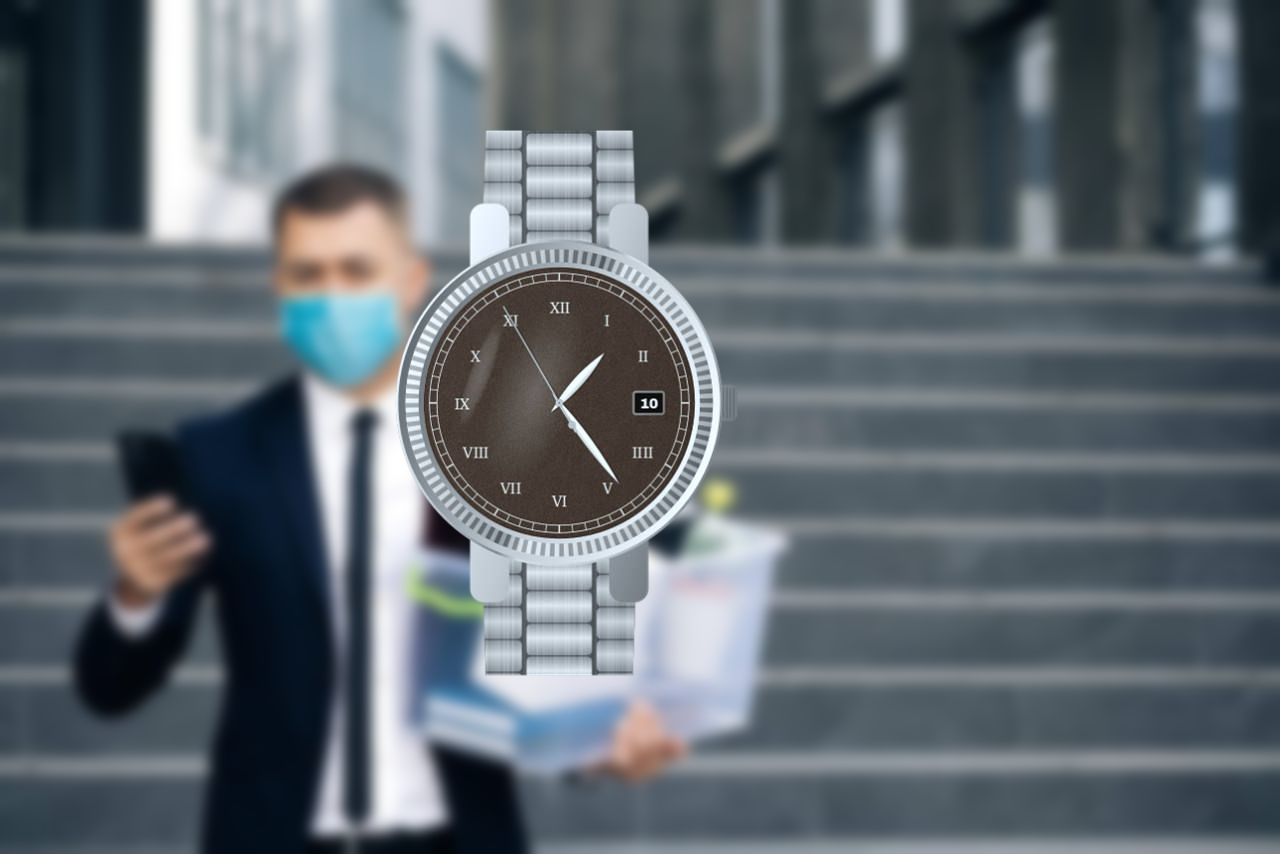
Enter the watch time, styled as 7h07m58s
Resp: 1h23m55s
